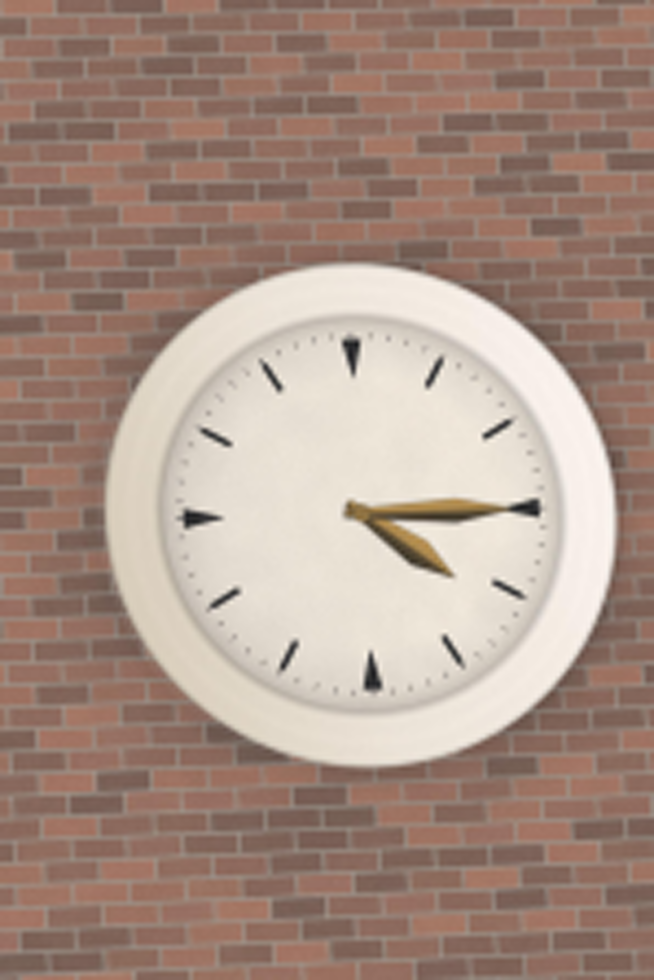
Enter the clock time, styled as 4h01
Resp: 4h15
